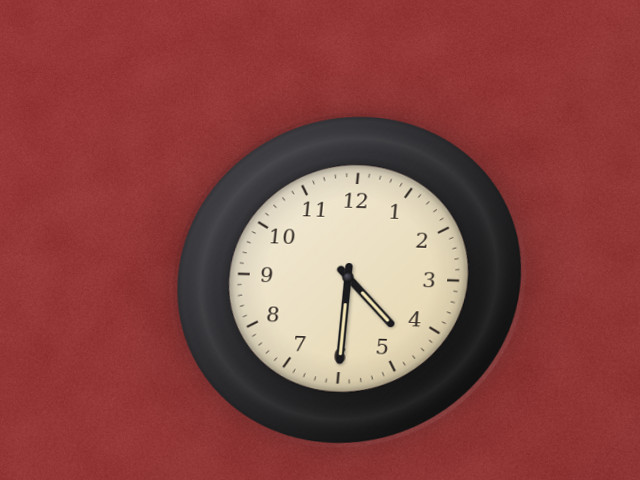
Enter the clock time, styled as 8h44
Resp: 4h30
